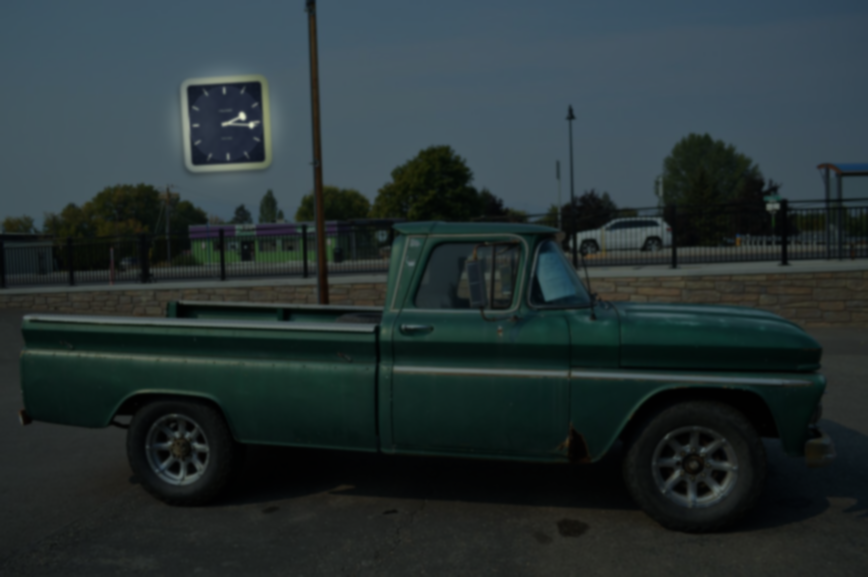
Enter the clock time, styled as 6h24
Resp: 2h16
